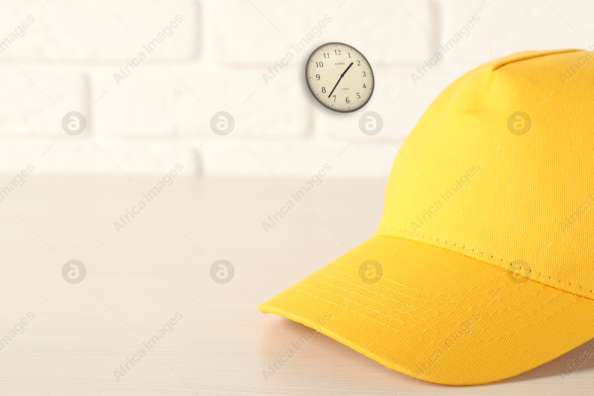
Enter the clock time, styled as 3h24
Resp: 1h37
